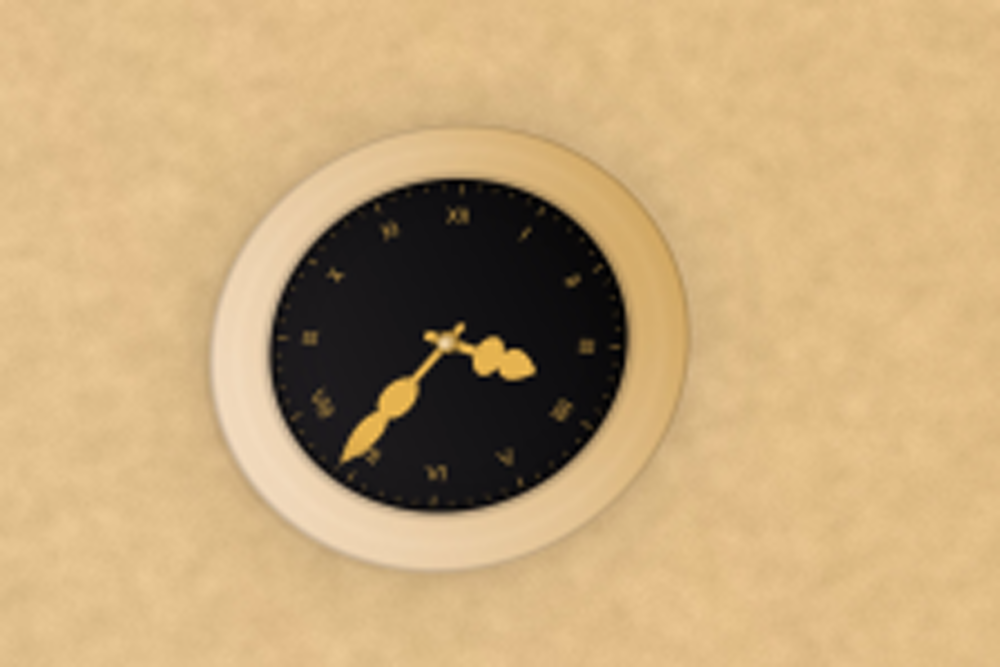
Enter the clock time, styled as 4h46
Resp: 3h36
